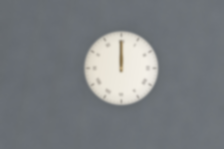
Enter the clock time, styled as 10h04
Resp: 12h00
